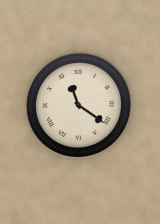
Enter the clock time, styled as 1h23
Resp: 11h21
